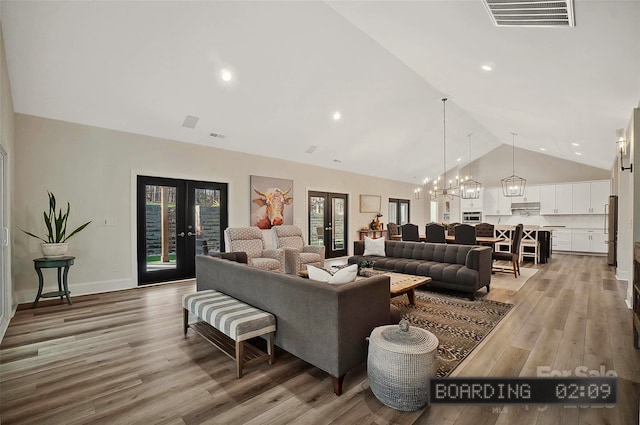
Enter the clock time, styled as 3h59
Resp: 2h09
